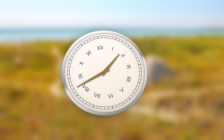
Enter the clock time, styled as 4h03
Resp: 1h42
